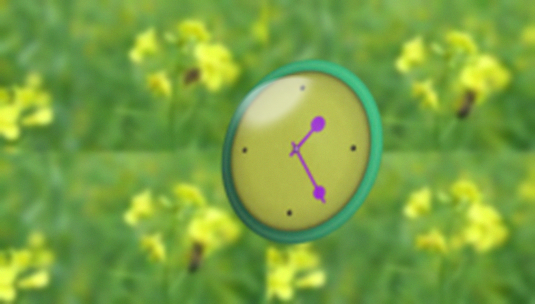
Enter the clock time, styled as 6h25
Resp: 1h24
